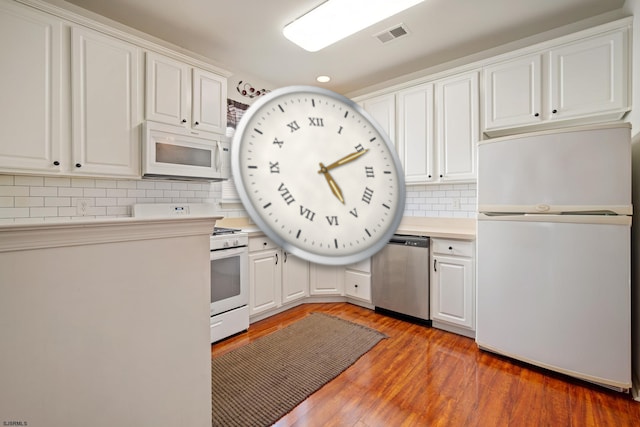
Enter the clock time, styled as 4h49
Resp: 5h11
